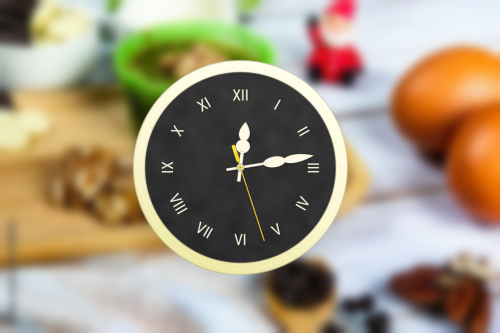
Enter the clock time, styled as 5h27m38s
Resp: 12h13m27s
